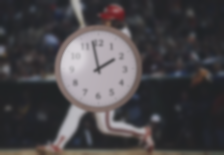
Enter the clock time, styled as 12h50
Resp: 1h58
